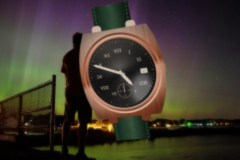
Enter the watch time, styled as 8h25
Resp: 4h49
